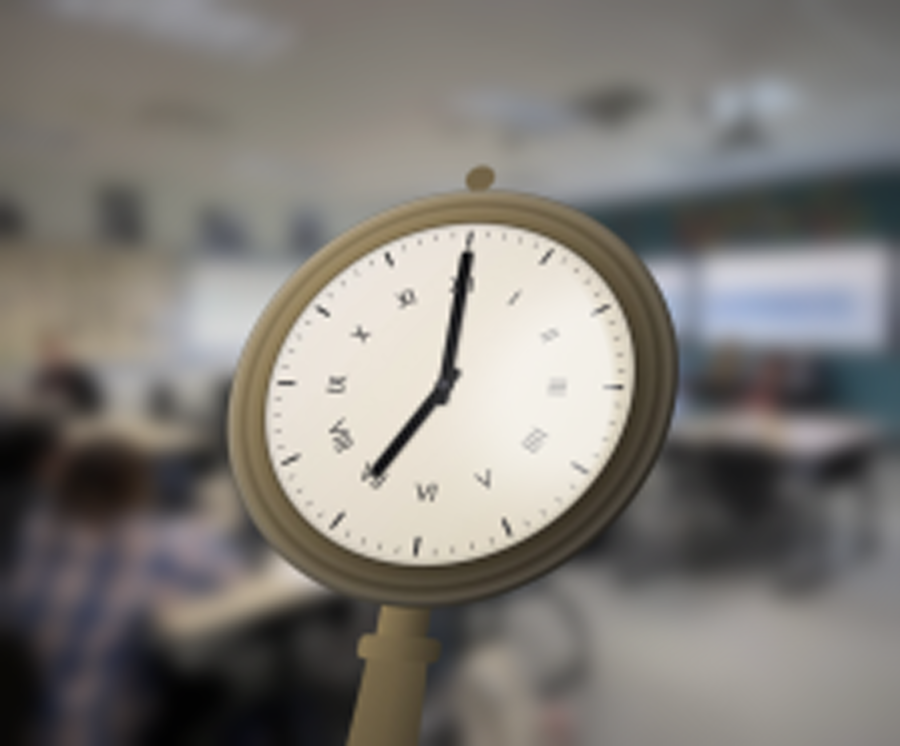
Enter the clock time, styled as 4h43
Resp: 7h00
